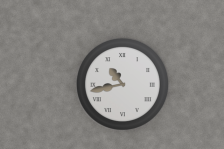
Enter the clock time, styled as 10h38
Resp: 10h43
